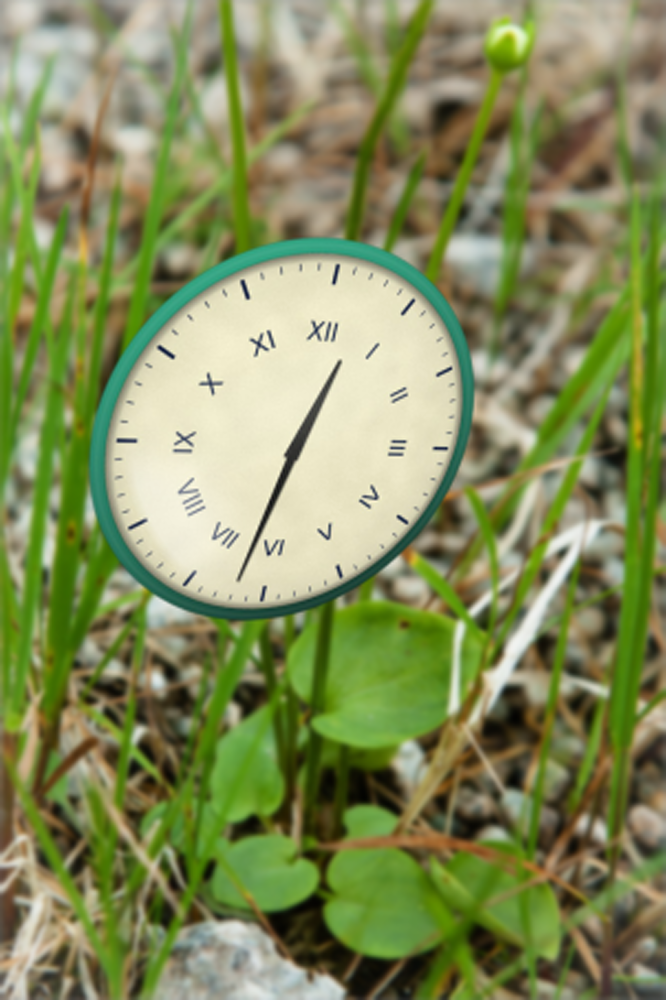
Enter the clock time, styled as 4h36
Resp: 12h32
